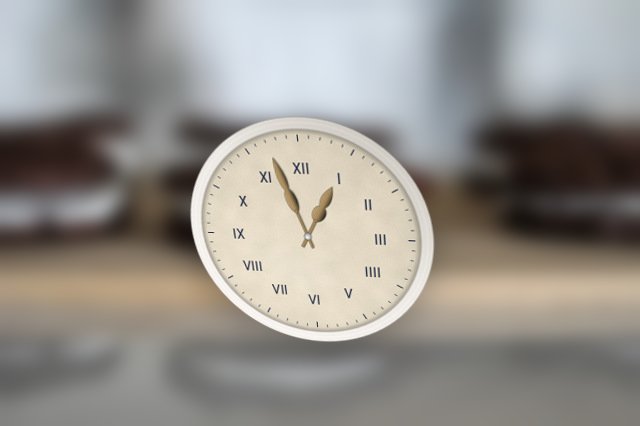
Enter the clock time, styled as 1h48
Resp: 12h57
